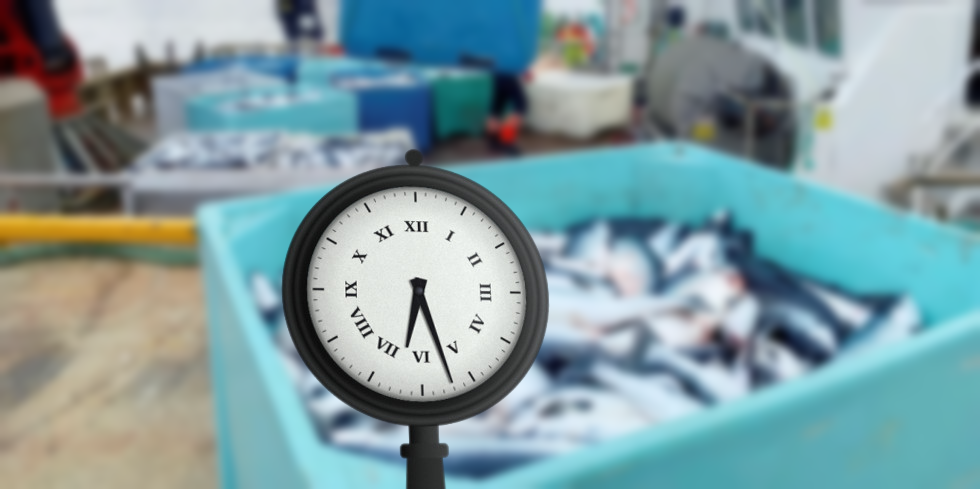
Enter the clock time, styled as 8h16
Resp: 6h27
